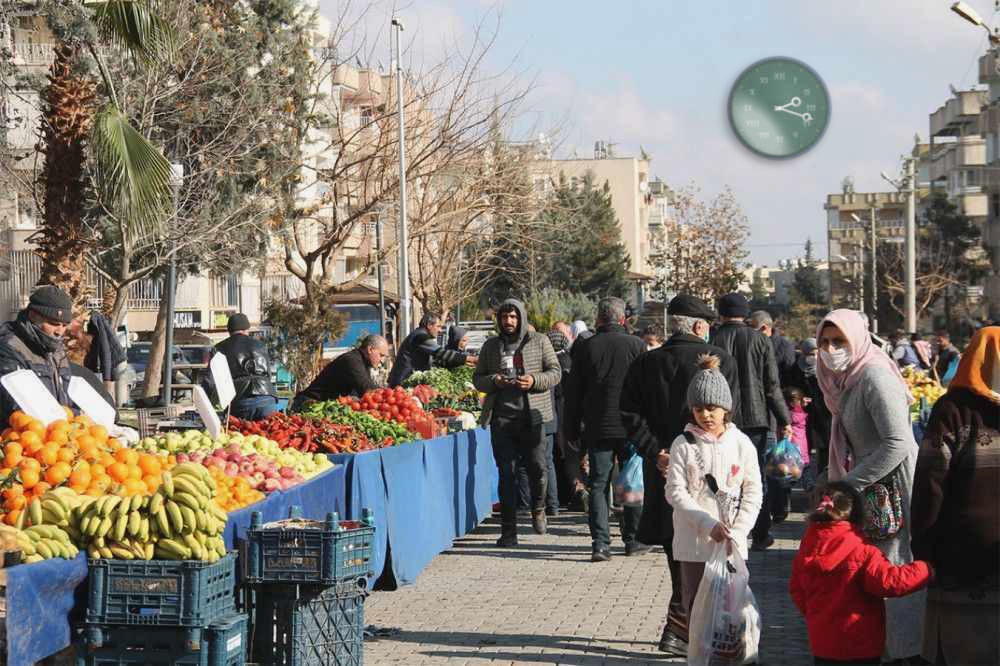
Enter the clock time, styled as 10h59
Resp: 2h18
